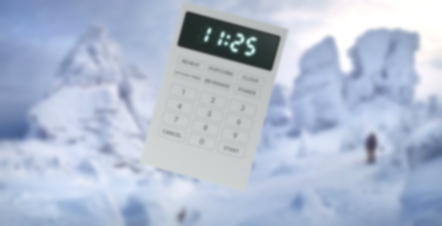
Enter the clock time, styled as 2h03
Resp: 11h25
